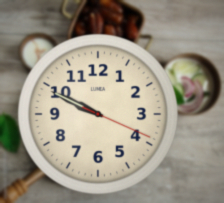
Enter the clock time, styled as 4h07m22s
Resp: 9h49m19s
